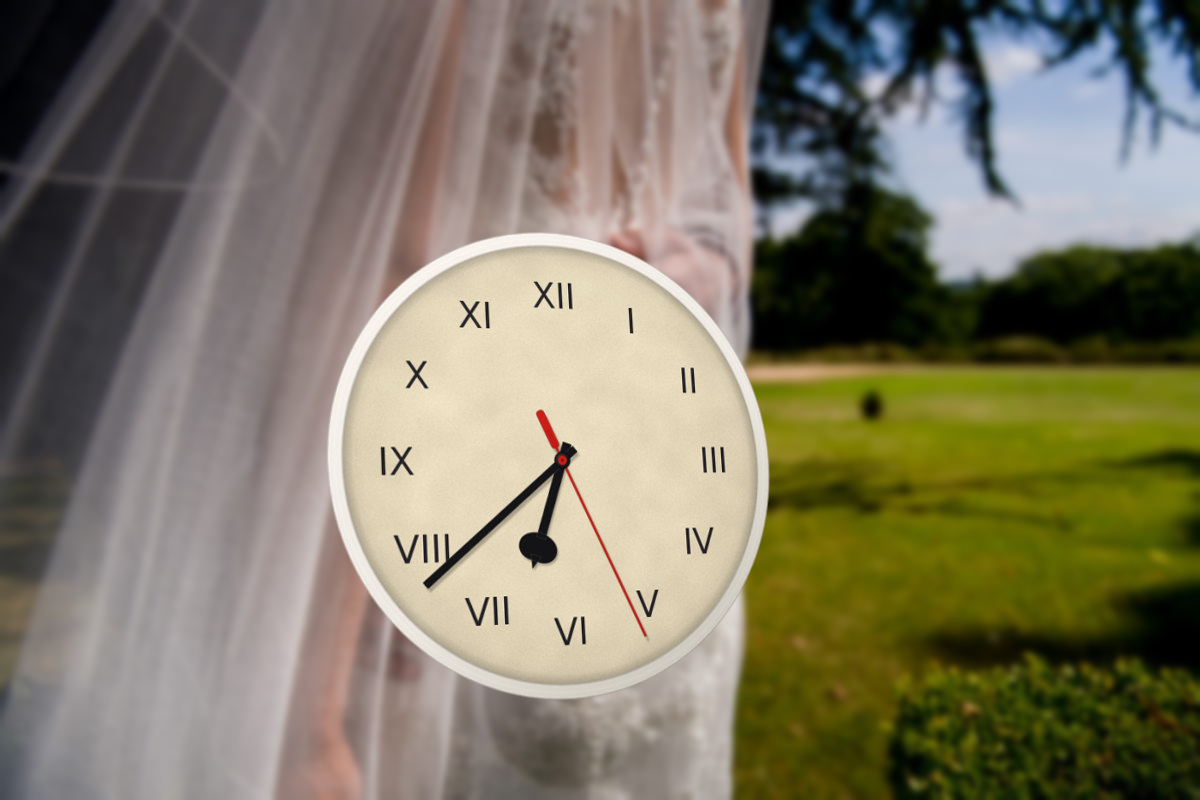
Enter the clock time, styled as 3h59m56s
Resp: 6h38m26s
